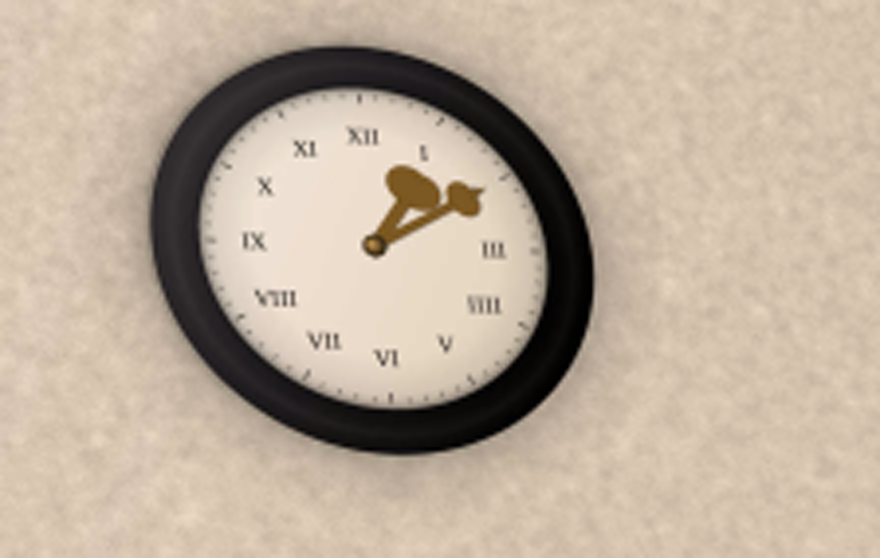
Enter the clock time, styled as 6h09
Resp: 1h10
